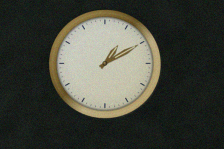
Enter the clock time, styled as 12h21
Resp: 1h10
